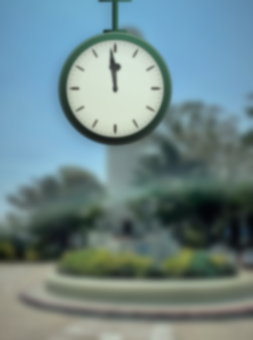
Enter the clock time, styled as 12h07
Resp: 11h59
